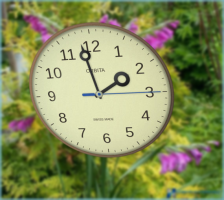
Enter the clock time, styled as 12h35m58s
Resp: 1h58m15s
